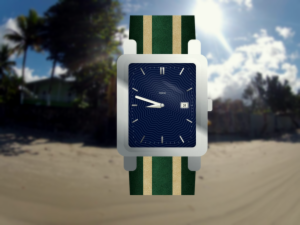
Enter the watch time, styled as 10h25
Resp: 8h48
